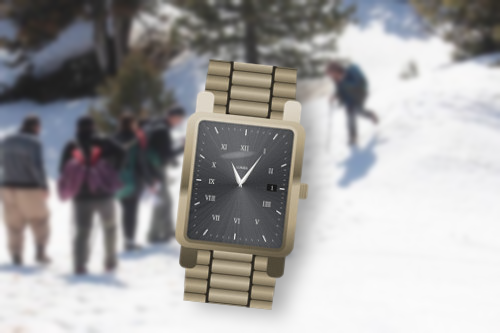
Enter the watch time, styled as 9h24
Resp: 11h05
